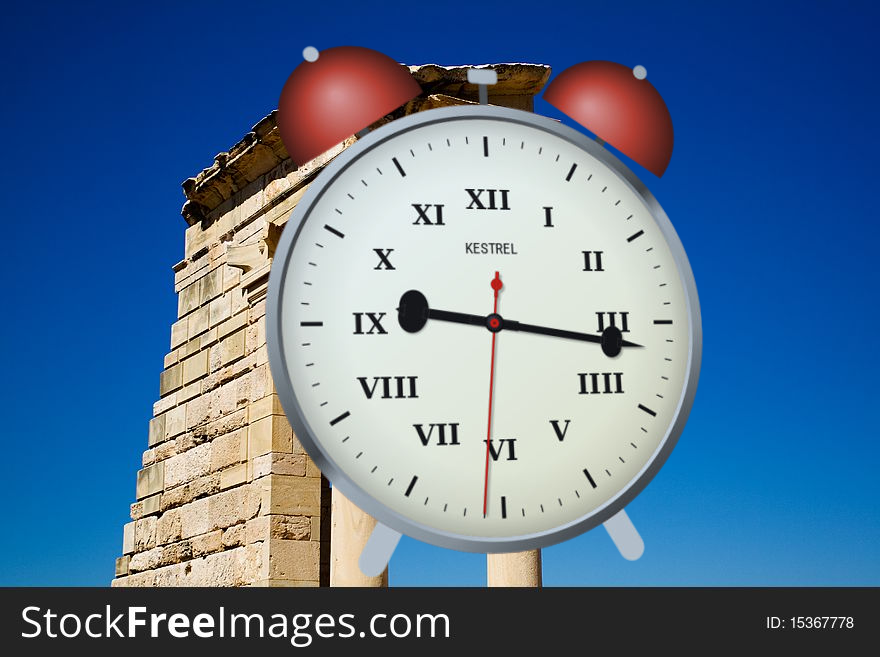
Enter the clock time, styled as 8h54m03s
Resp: 9h16m31s
